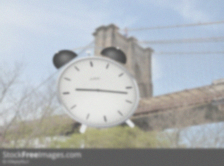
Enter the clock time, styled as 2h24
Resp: 9h17
